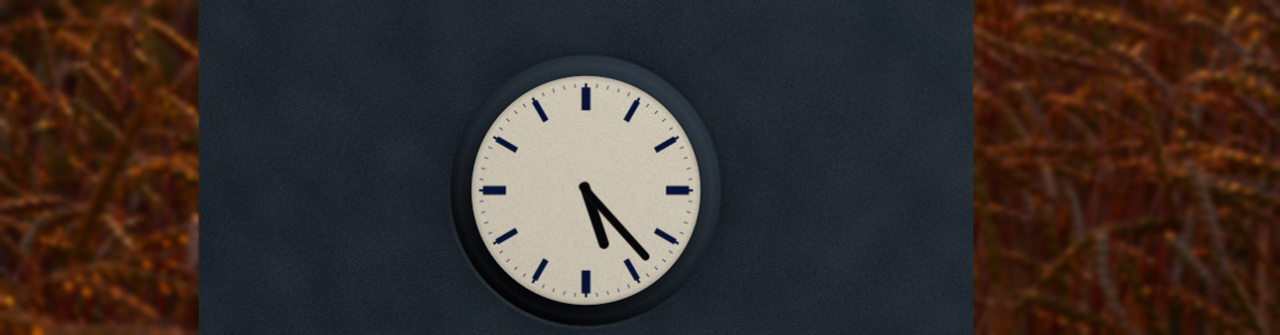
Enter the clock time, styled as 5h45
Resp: 5h23
